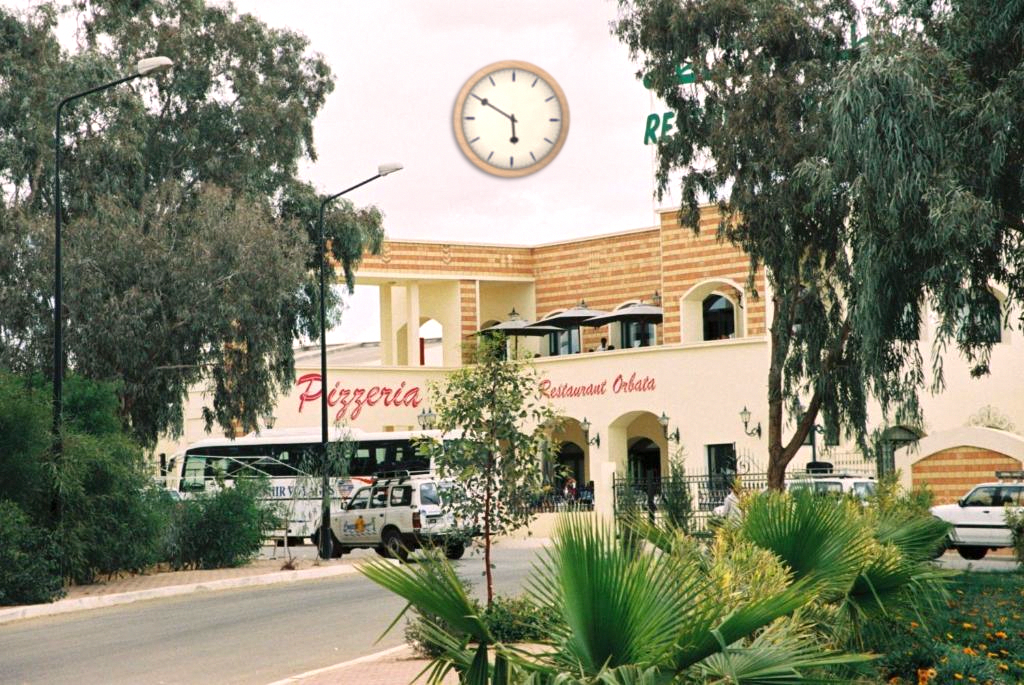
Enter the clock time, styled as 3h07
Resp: 5h50
